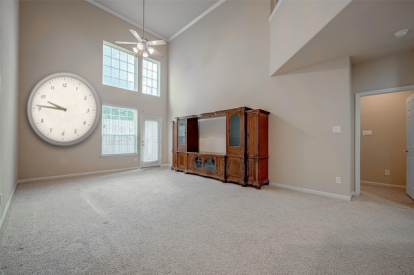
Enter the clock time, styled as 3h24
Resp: 9h46
